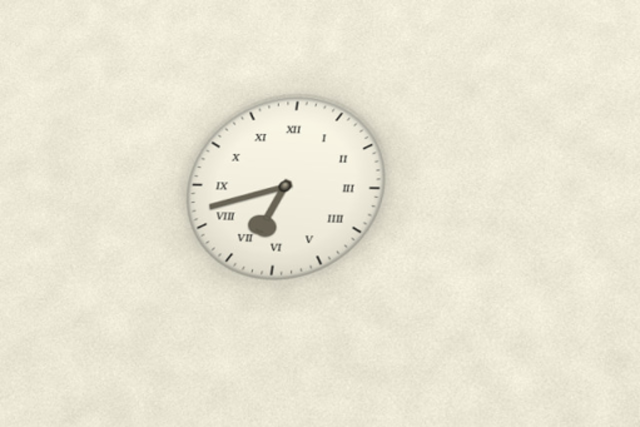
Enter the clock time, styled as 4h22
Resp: 6h42
